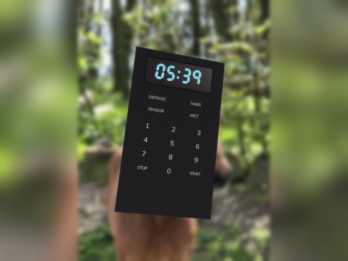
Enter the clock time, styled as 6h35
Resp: 5h39
